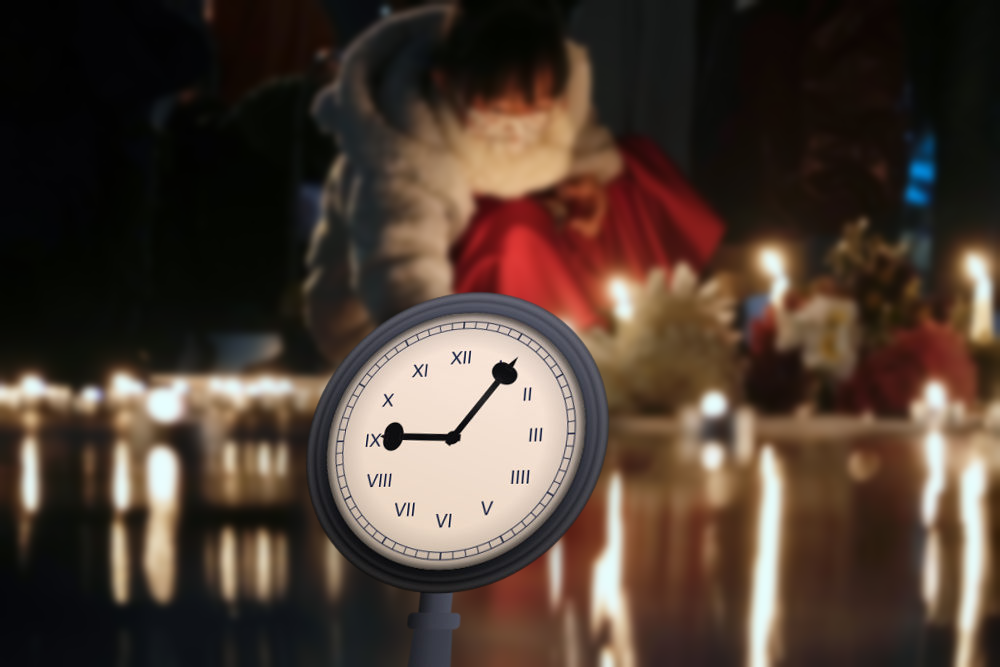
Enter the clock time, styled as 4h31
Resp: 9h06
